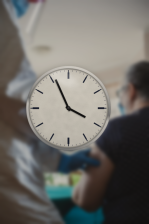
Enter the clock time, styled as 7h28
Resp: 3h56
